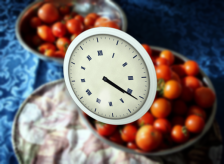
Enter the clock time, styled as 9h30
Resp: 4h21
